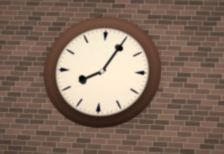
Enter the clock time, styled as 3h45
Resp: 8h05
